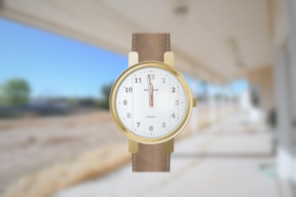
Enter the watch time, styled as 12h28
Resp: 11h59
